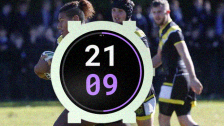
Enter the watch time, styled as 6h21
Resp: 21h09
